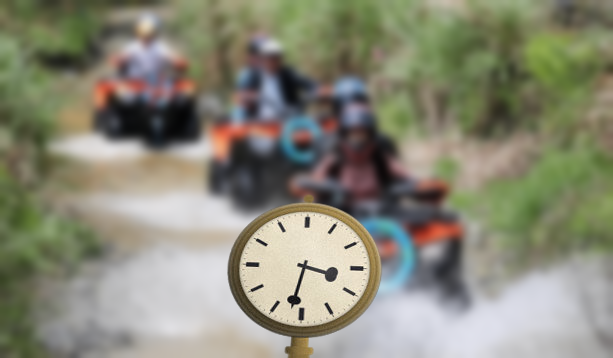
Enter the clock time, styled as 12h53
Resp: 3h32
